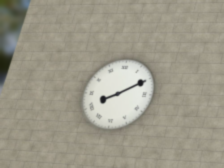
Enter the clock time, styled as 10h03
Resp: 8h10
